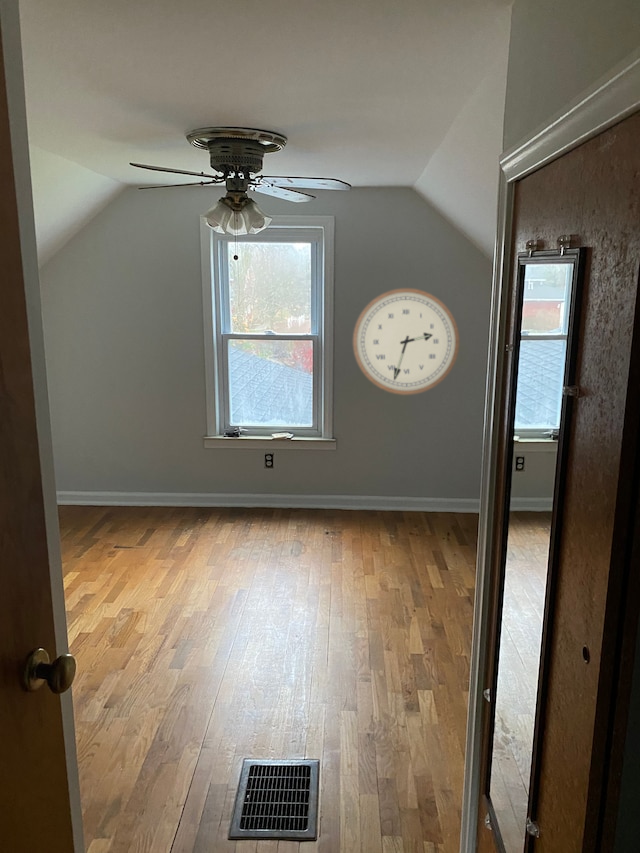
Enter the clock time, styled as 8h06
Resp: 2h33
